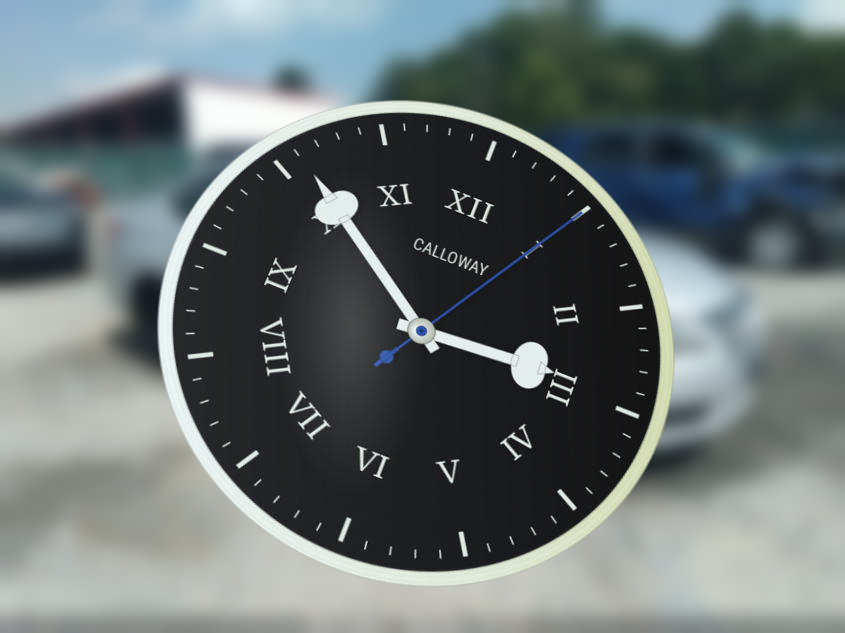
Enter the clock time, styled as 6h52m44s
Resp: 2h51m05s
